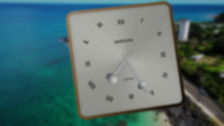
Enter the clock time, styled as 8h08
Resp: 7h26
